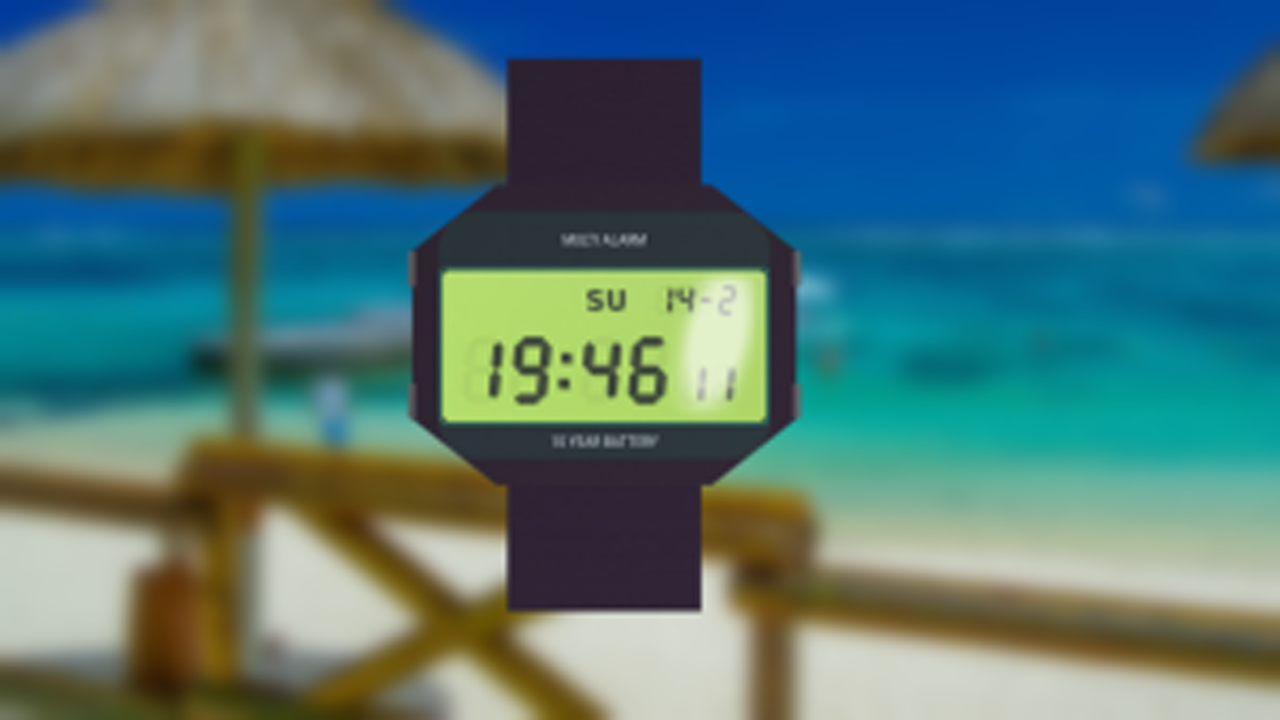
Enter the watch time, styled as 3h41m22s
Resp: 19h46m11s
